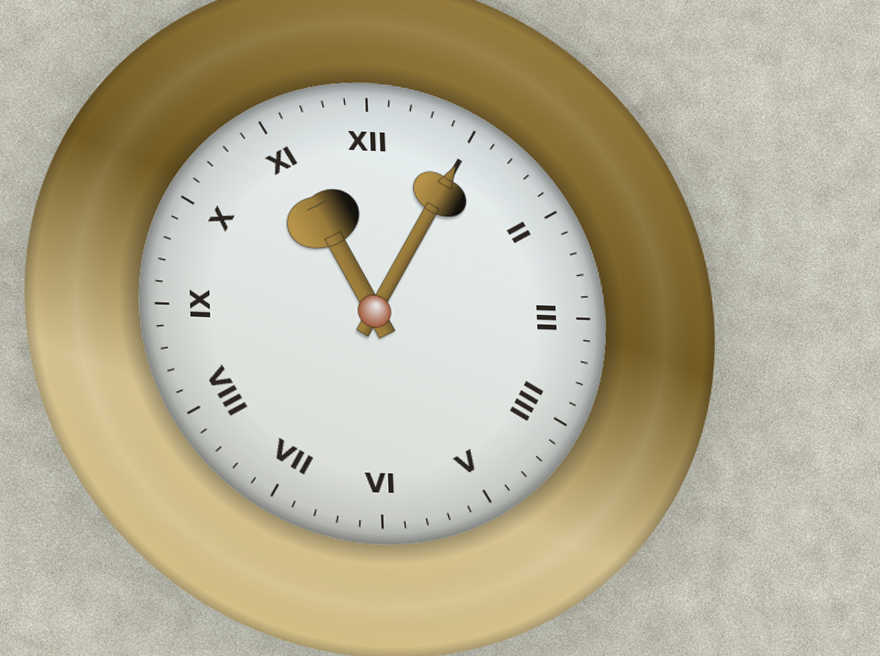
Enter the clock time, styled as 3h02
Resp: 11h05
